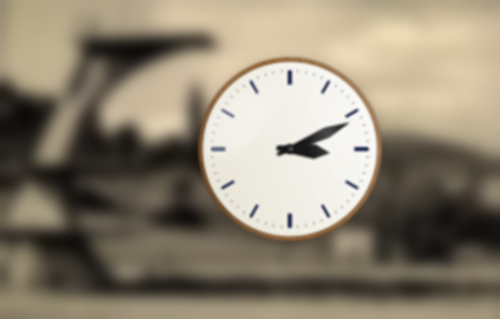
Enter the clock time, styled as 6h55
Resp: 3h11
